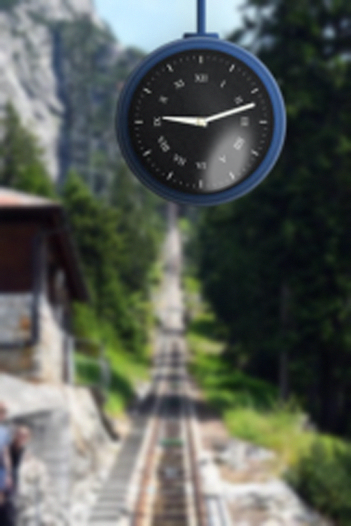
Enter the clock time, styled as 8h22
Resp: 9h12
